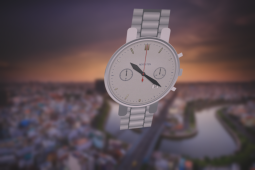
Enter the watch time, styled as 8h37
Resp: 10h21
